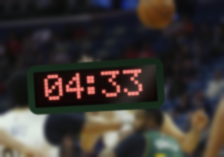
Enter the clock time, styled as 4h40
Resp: 4h33
